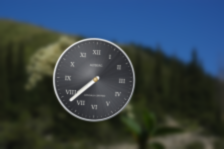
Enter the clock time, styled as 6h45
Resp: 7h38
